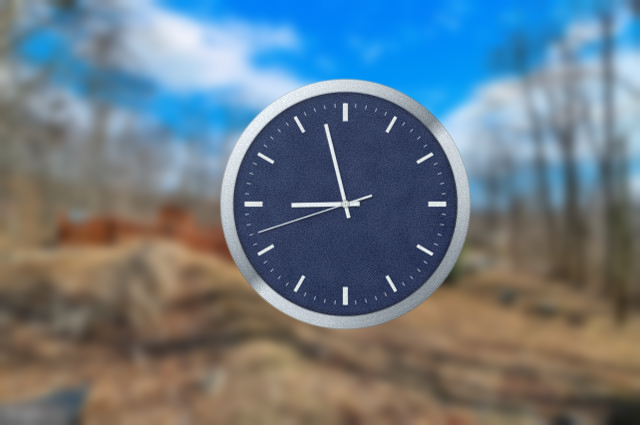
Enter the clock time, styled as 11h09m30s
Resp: 8h57m42s
